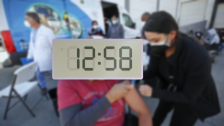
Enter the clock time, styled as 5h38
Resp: 12h58
